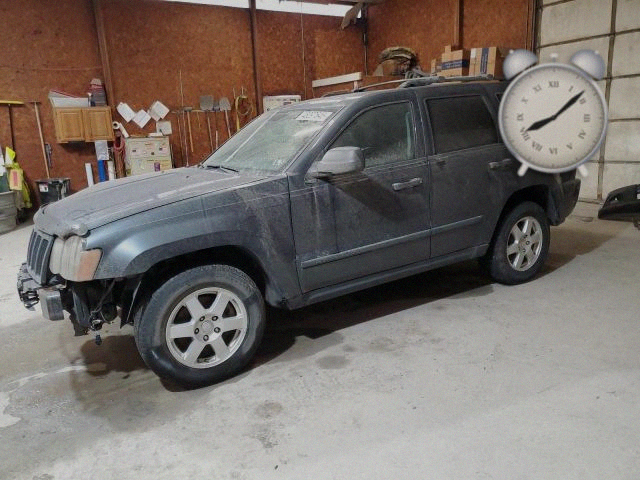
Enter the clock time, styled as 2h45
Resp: 8h08
